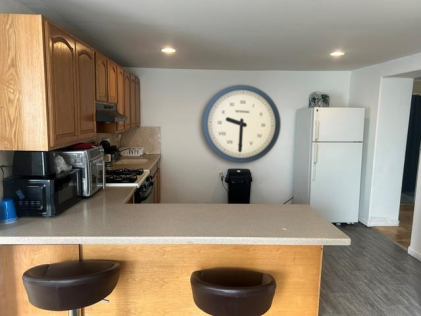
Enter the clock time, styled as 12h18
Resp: 9h30
